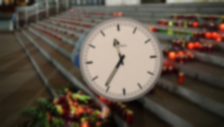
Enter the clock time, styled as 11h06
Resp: 11h36
